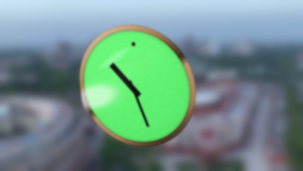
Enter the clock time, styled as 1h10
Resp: 10h26
